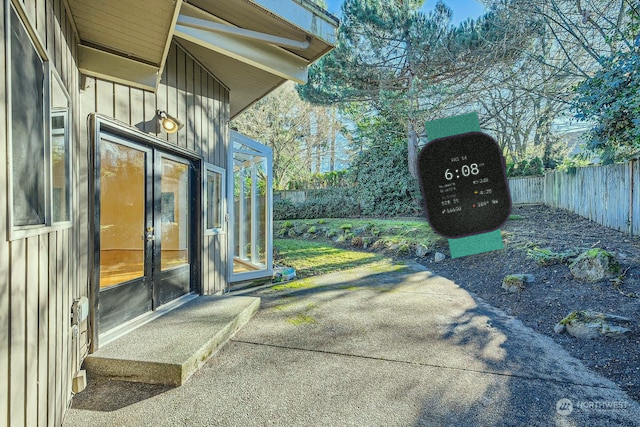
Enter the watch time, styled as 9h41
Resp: 6h08
